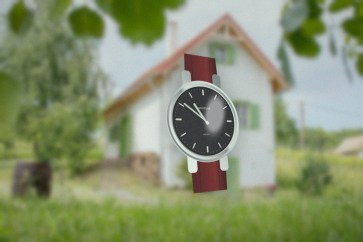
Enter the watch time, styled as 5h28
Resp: 10h51
